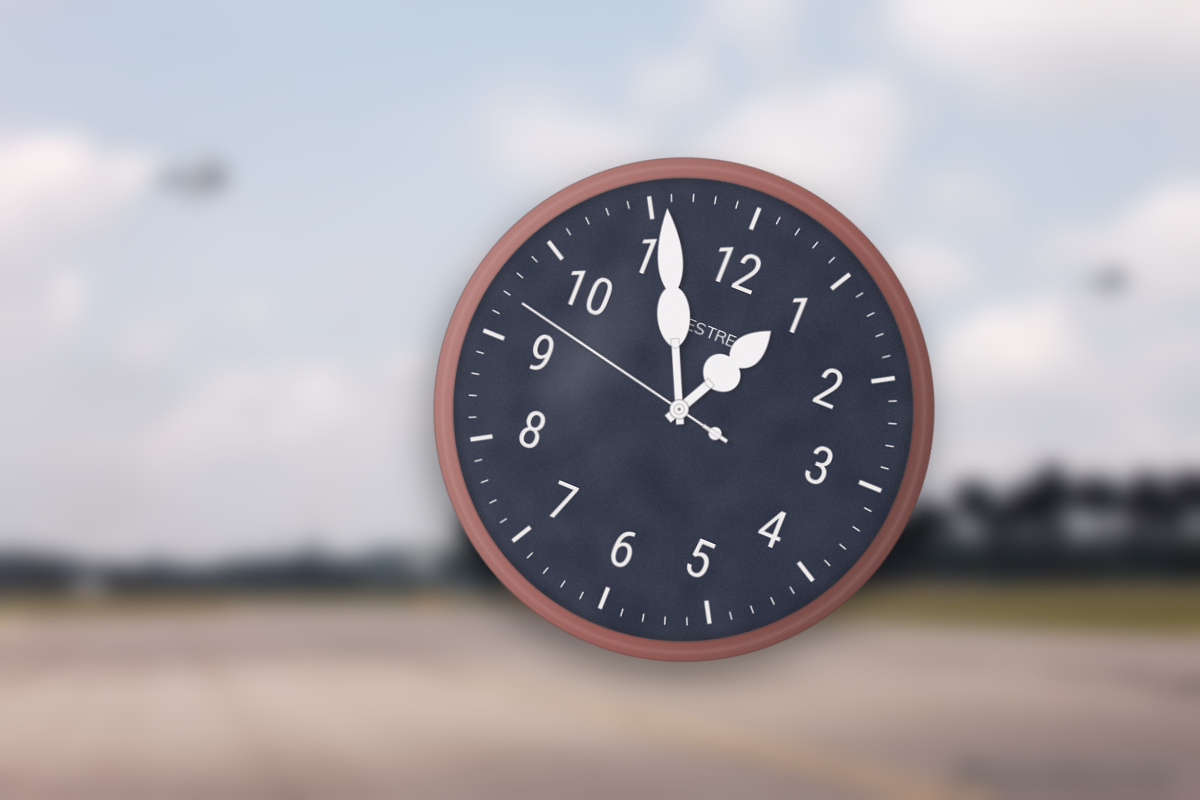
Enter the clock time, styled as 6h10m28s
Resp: 12h55m47s
